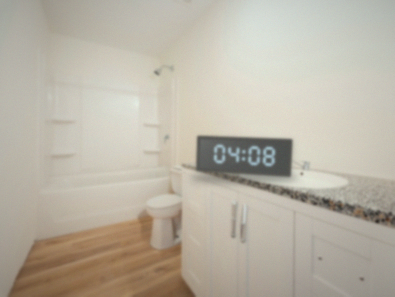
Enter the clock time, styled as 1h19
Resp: 4h08
